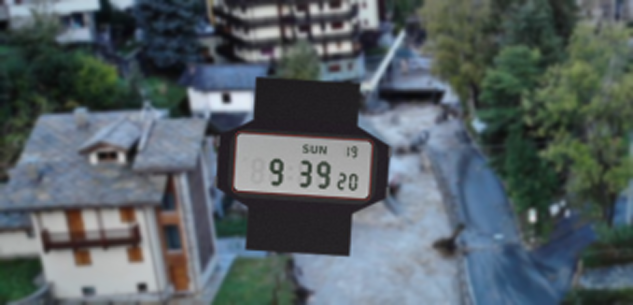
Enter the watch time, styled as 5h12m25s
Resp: 9h39m20s
